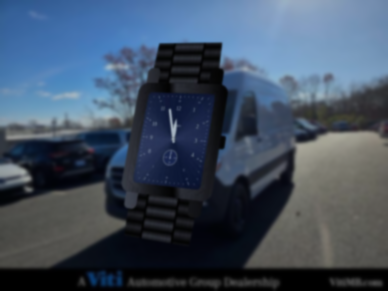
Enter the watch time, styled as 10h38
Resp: 11h57
